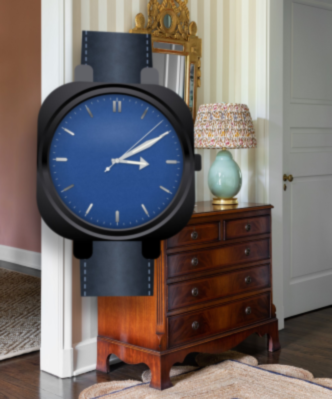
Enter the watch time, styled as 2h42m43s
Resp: 3h10m08s
